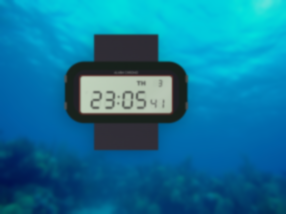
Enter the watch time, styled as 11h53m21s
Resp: 23h05m41s
